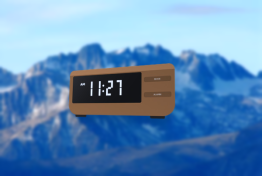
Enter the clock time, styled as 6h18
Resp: 11h27
